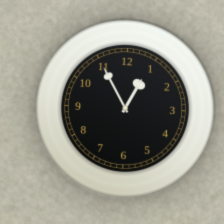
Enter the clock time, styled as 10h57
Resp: 12h55
